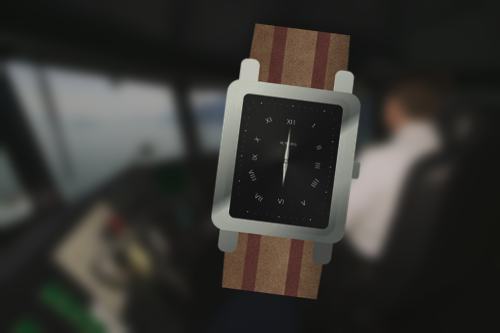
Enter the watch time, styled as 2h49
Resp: 6h00
